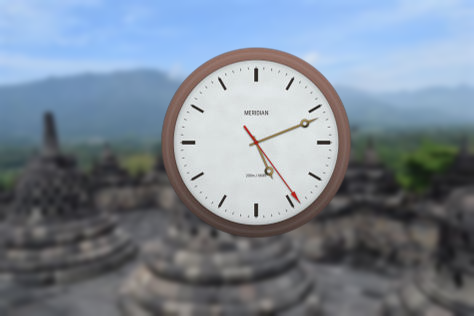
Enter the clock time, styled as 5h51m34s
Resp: 5h11m24s
